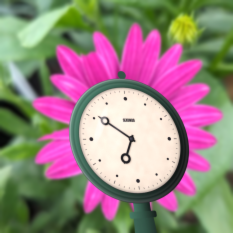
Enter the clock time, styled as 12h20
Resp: 6h51
